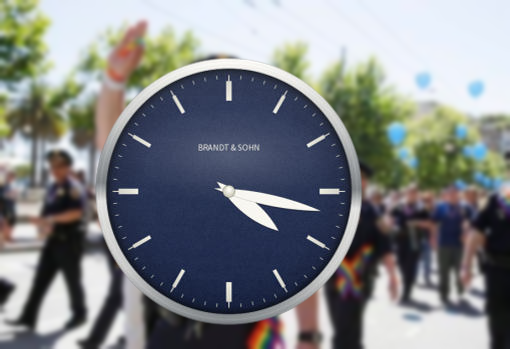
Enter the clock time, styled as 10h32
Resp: 4h17
